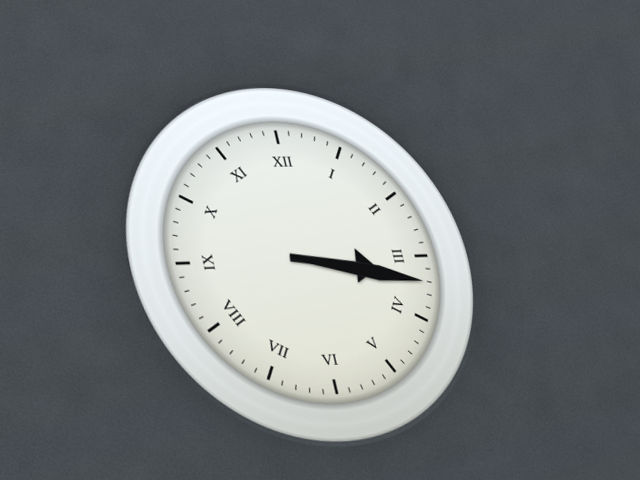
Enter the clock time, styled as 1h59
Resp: 3h17
